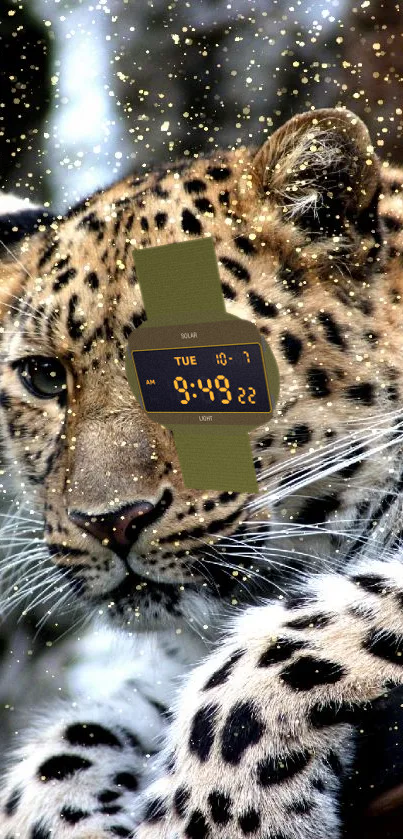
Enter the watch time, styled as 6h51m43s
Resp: 9h49m22s
